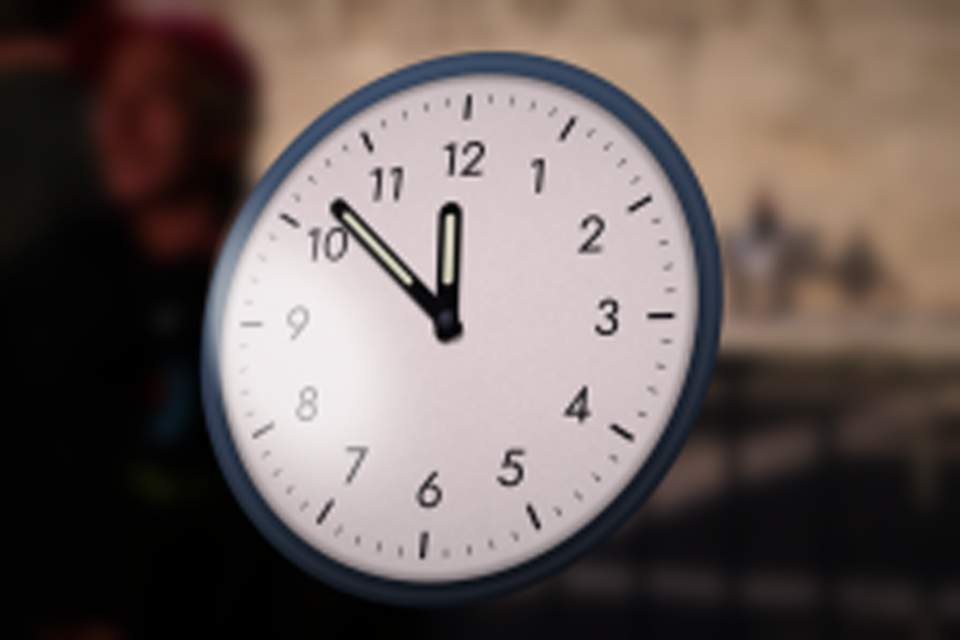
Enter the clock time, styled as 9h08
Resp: 11h52
